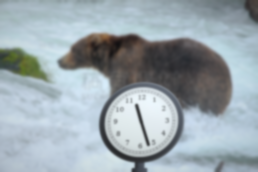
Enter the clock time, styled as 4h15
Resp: 11h27
